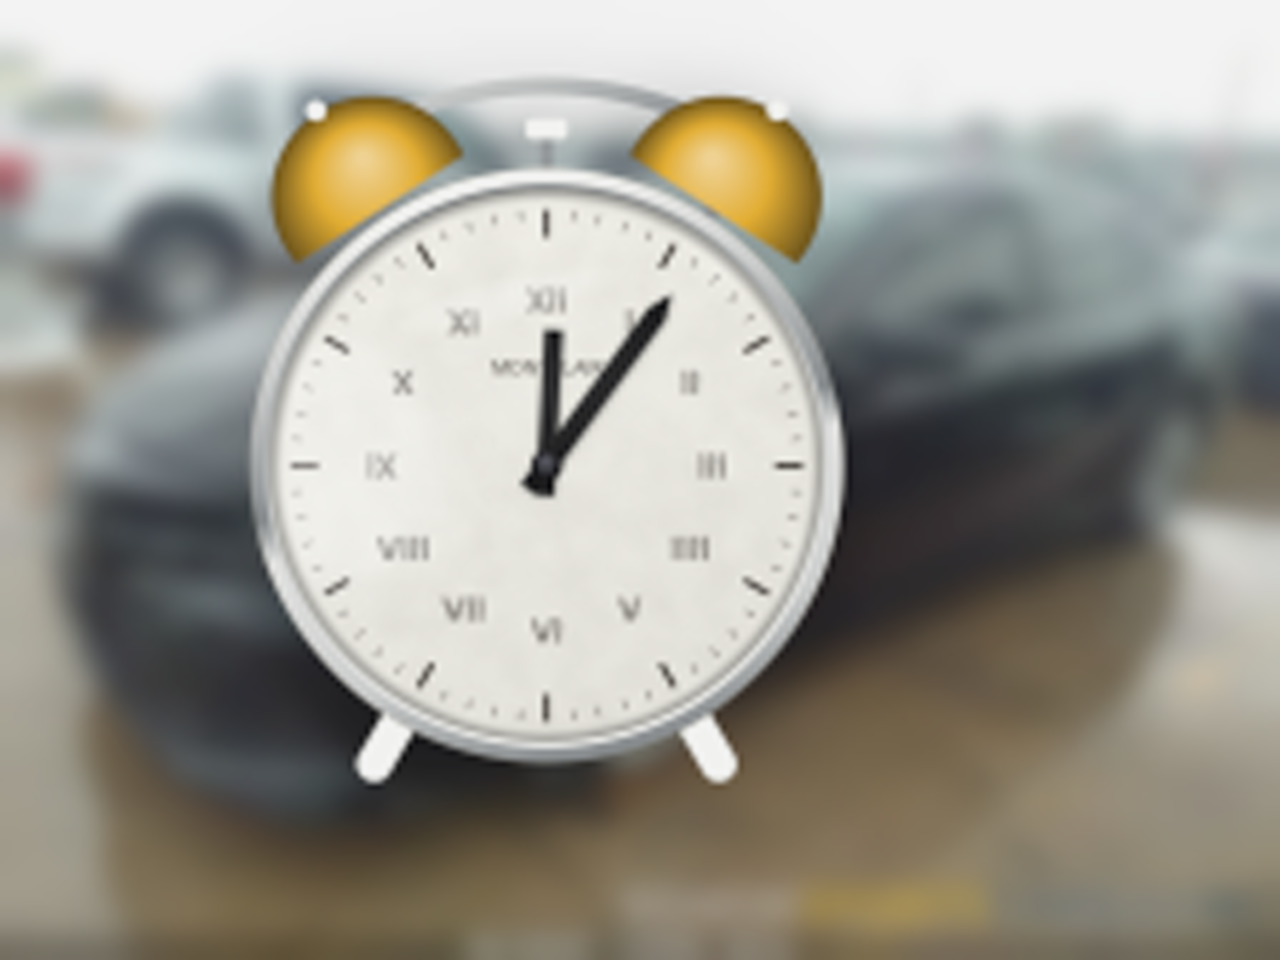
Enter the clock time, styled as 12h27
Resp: 12h06
